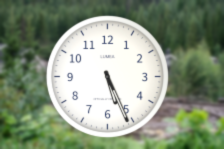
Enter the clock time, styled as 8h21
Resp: 5h26
